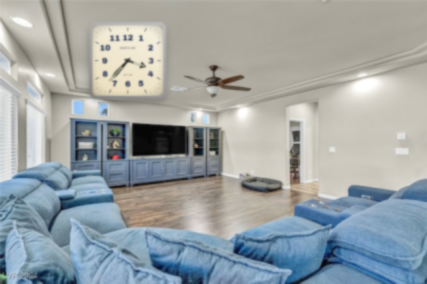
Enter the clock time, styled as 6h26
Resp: 3h37
